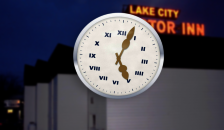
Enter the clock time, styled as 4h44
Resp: 5h03
